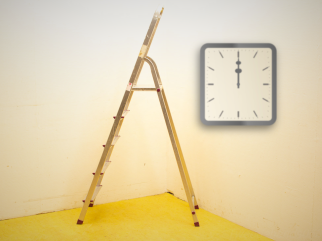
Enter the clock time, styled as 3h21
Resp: 12h00
